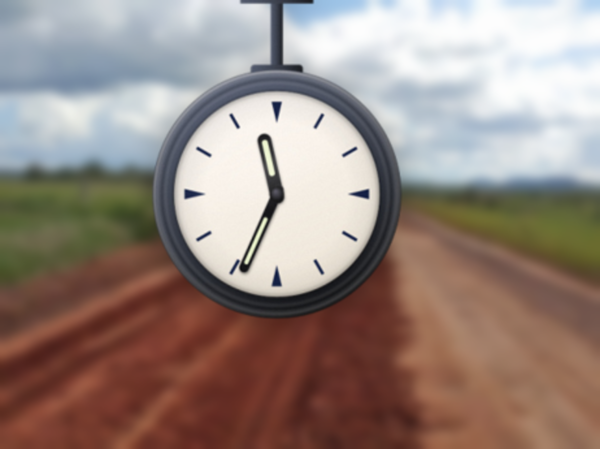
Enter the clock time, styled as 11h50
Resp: 11h34
